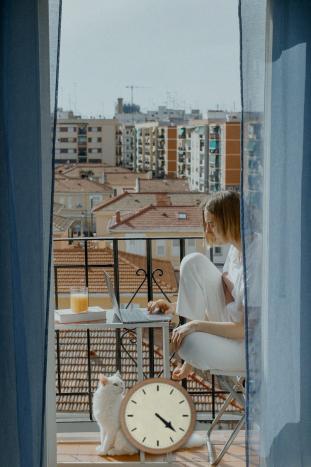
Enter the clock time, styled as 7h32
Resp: 4h22
